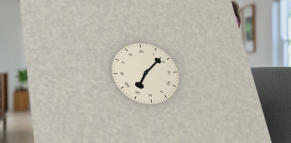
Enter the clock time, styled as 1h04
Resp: 7h08
